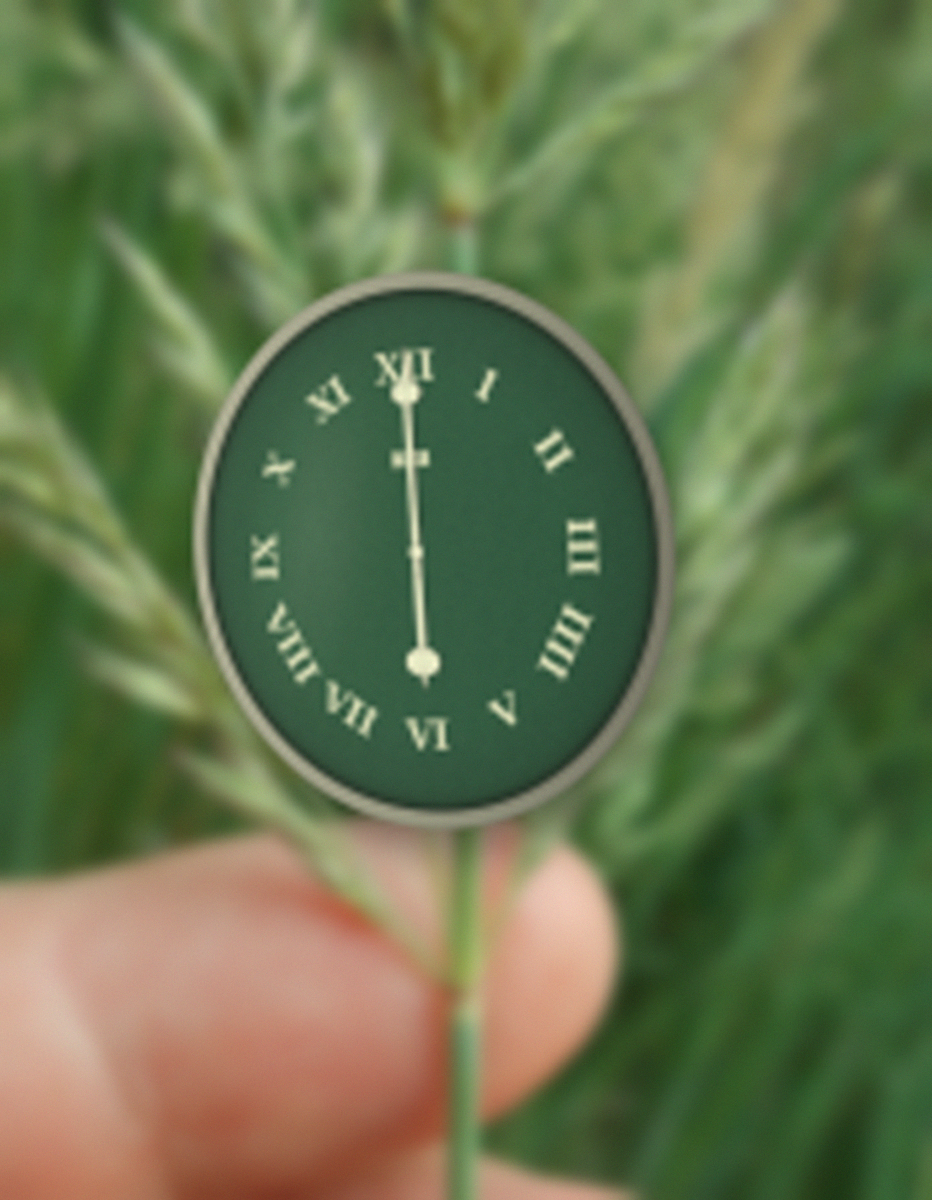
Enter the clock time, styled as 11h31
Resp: 6h00
